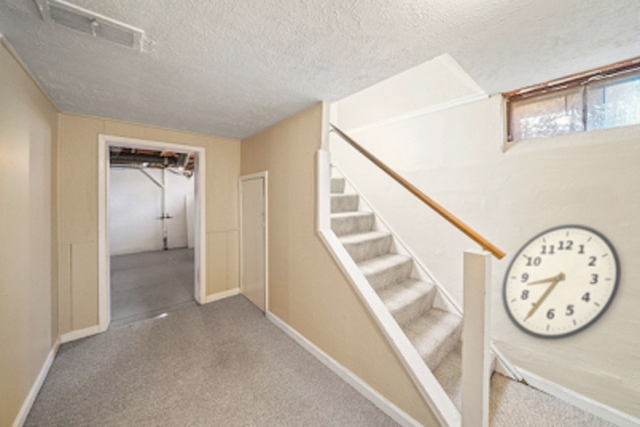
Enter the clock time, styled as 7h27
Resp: 8h35
